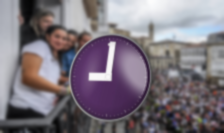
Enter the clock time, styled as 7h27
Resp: 9h01
